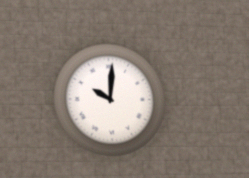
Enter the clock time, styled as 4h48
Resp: 10h01
